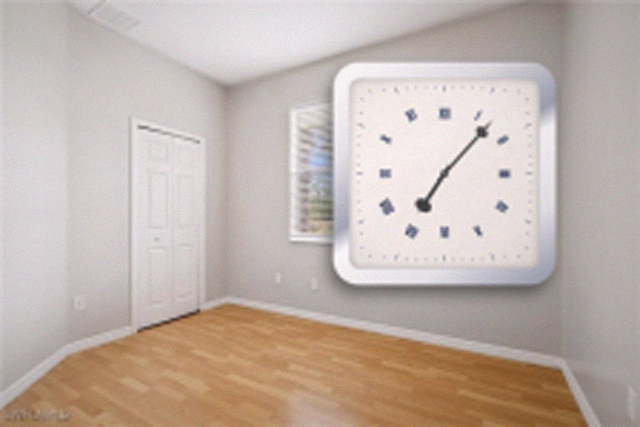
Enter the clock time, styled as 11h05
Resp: 7h07
